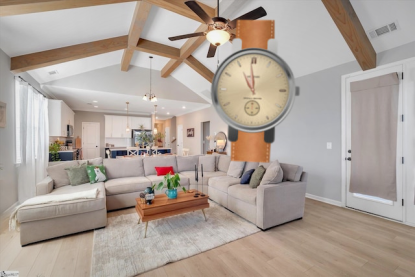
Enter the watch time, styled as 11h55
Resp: 10h59
